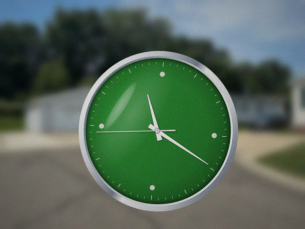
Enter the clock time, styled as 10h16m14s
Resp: 11h19m44s
